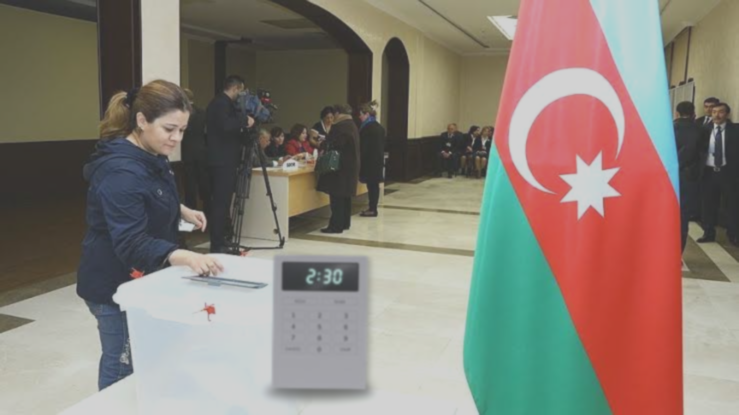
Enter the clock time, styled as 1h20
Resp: 2h30
